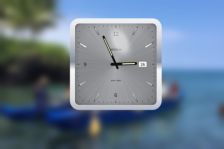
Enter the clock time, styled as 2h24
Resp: 2h56
